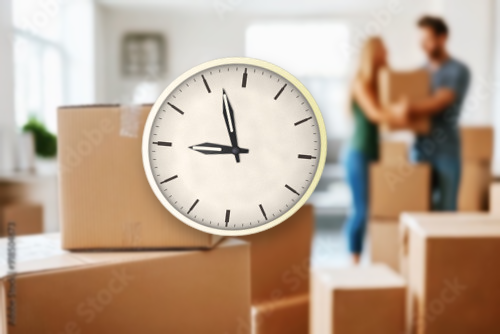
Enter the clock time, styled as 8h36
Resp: 8h57
